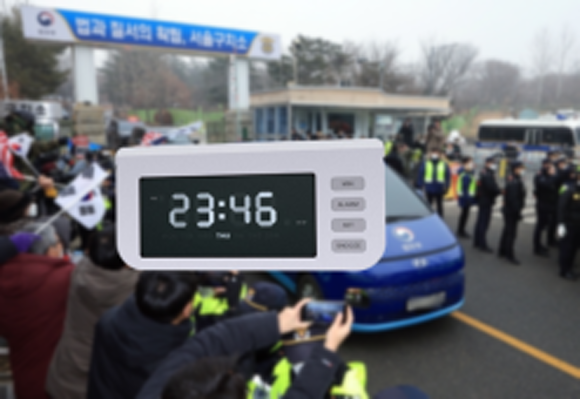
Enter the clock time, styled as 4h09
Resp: 23h46
